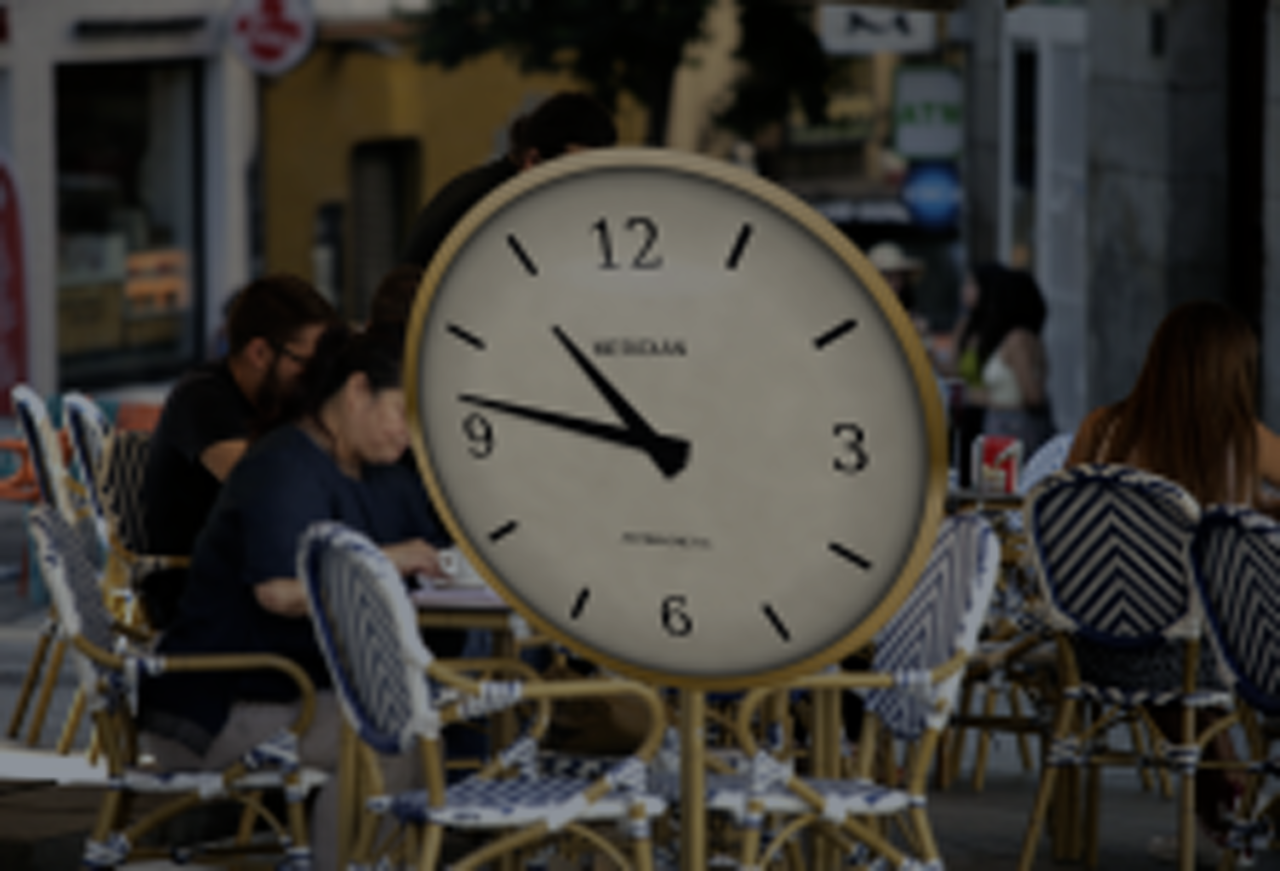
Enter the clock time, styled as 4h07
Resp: 10h47
